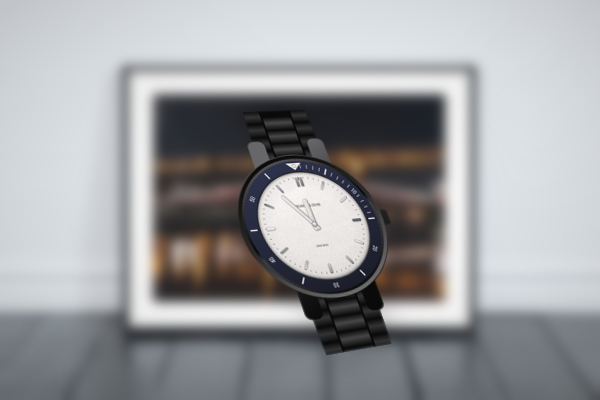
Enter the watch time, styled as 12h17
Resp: 11h54
